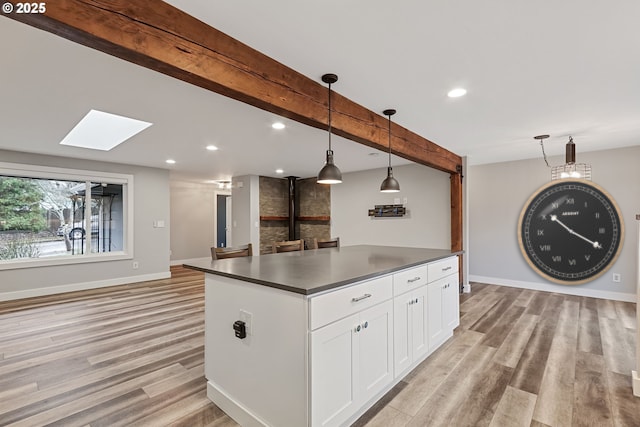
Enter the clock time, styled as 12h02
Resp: 10h20
